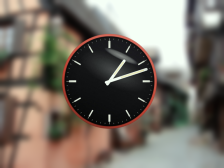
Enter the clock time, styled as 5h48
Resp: 1h12
